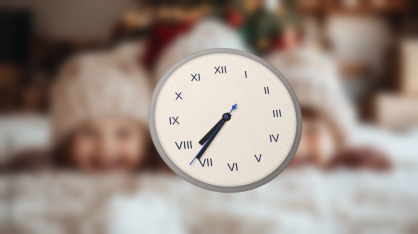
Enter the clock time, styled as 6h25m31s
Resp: 7h36m37s
